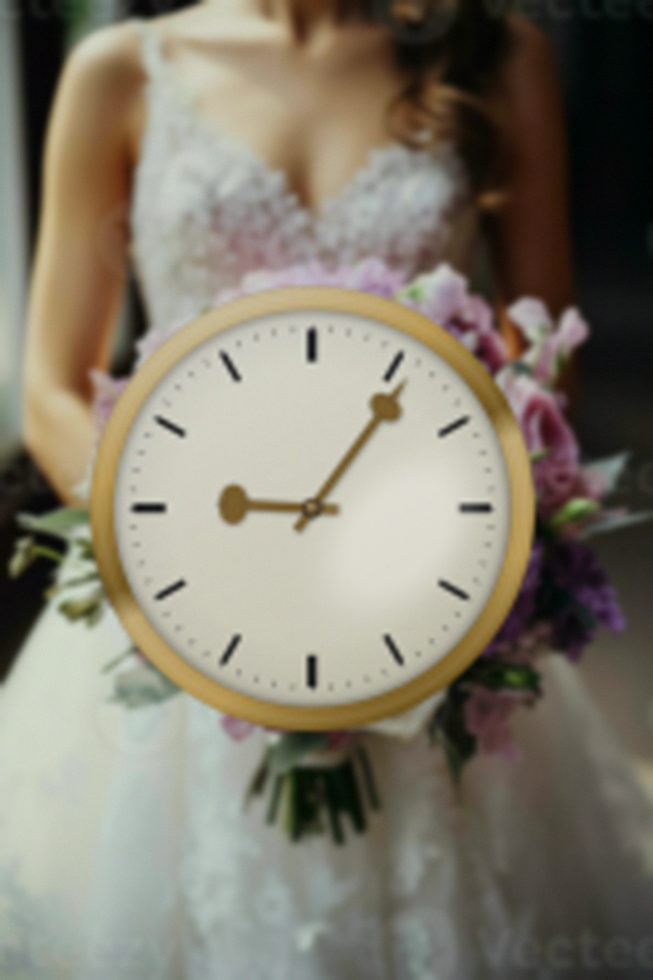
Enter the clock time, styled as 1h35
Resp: 9h06
